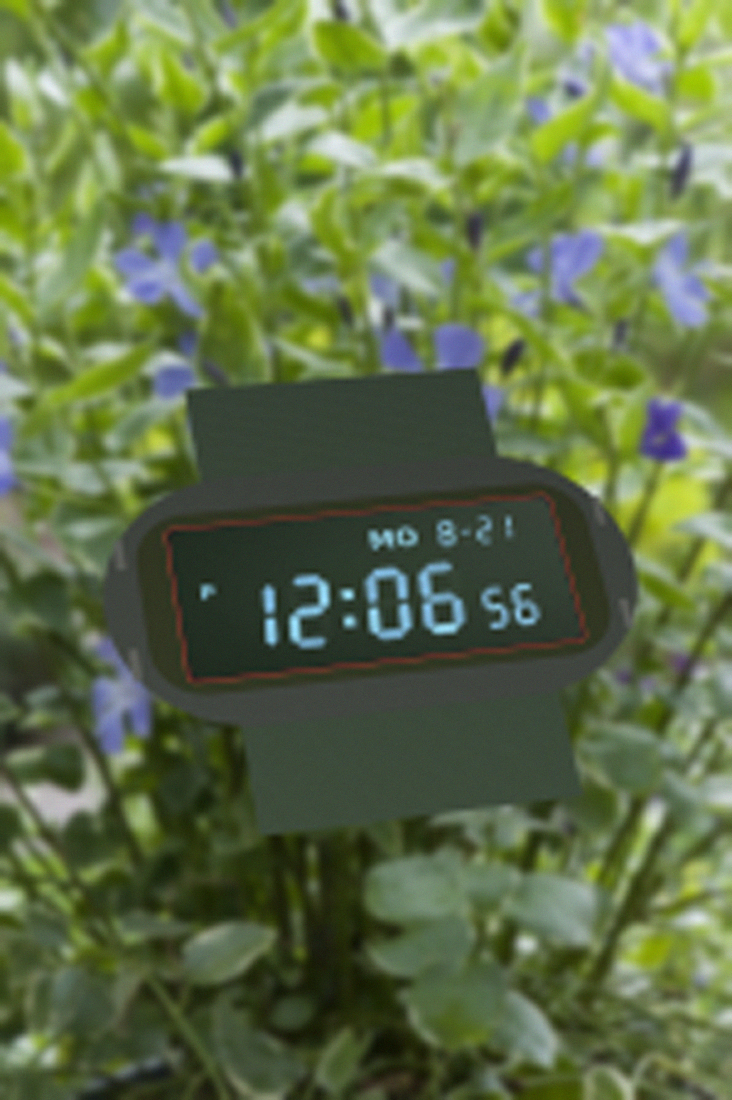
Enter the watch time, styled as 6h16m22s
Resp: 12h06m56s
